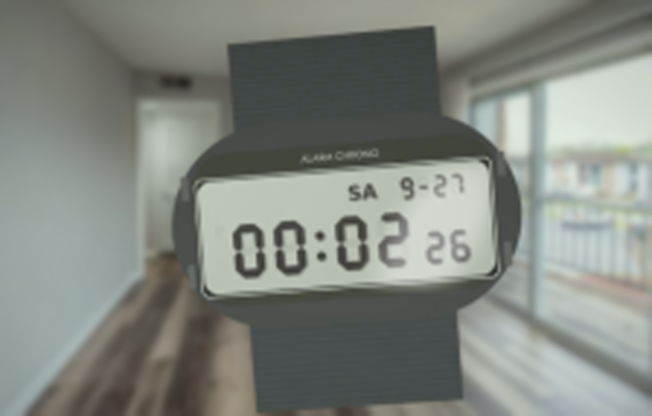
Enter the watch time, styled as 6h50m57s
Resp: 0h02m26s
